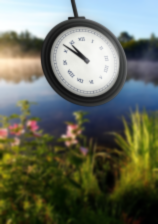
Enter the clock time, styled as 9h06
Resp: 10h52
